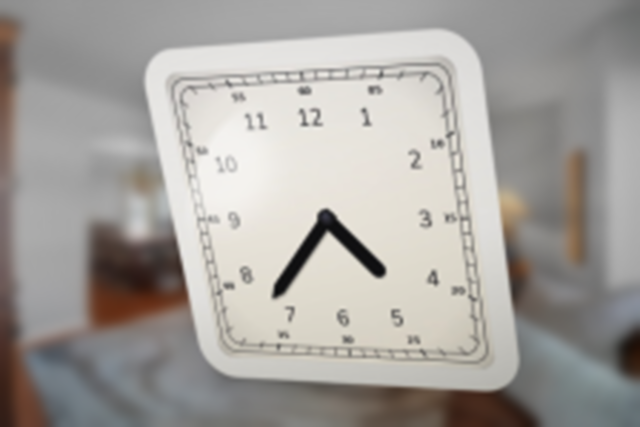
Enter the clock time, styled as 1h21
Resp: 4h37
